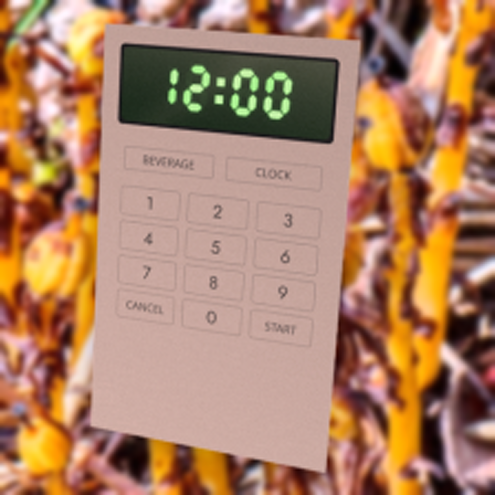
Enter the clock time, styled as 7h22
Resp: 12h00
